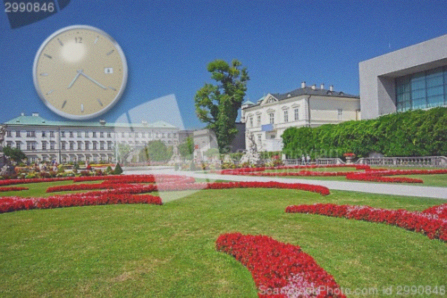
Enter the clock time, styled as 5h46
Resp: 7h21
